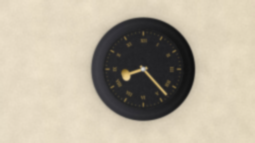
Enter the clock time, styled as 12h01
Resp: 8h23
